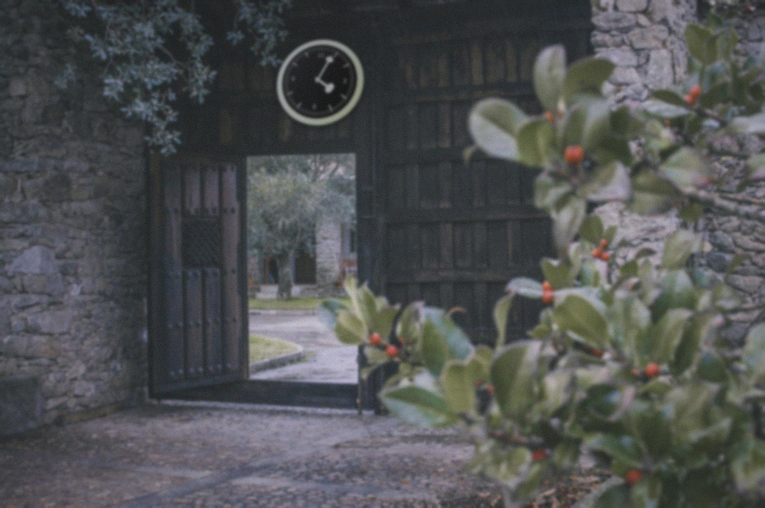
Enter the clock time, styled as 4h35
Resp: 4h04
